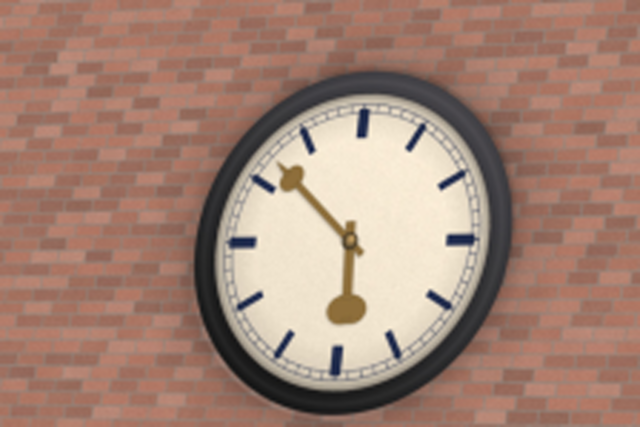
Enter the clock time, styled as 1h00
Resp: 5h52
